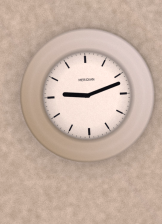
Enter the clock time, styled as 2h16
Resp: 9h12
